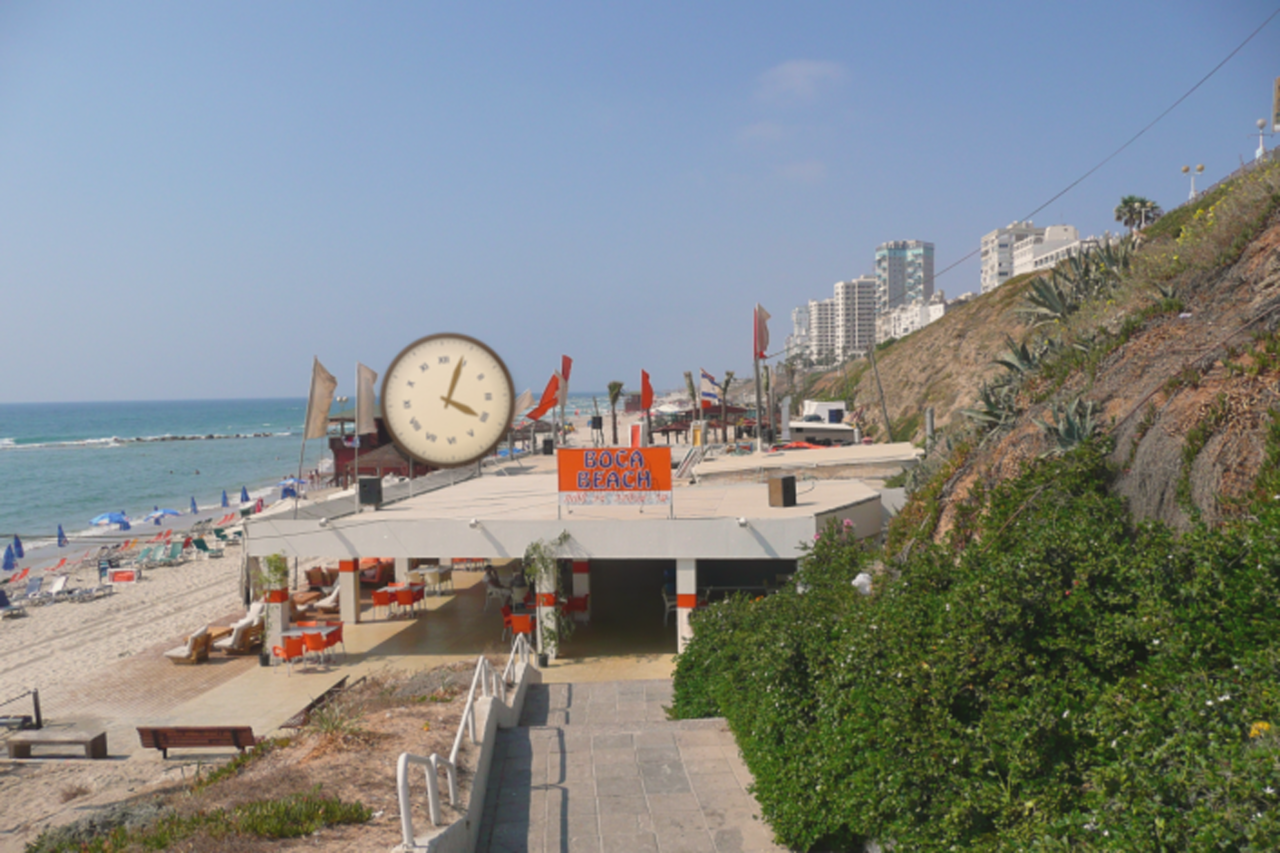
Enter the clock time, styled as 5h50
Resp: 4h04
